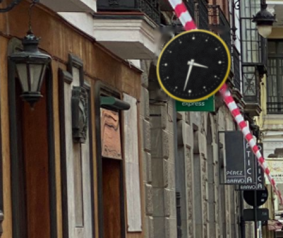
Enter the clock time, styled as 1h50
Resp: 3h32
